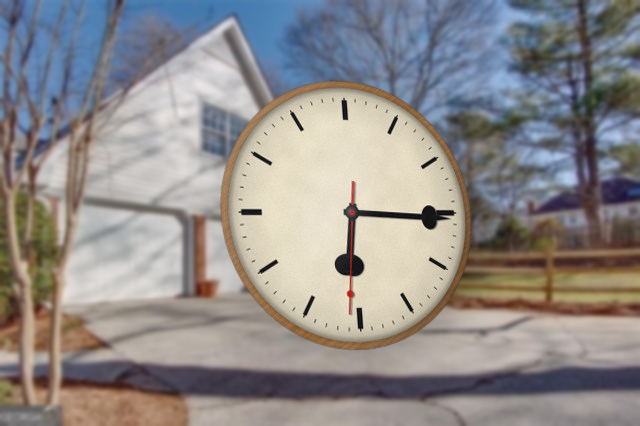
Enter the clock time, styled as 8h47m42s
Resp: 6h15m31s
